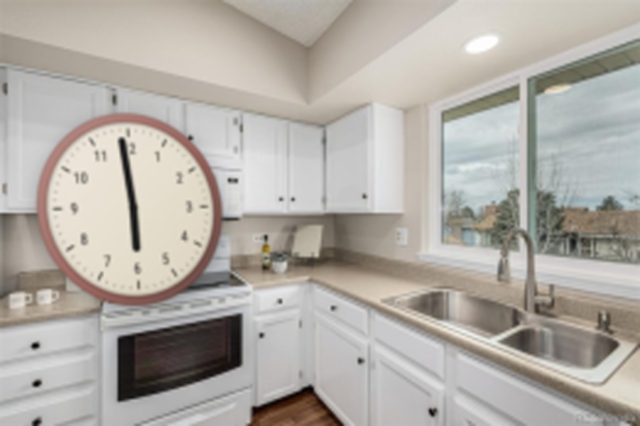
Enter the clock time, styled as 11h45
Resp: 5h59
